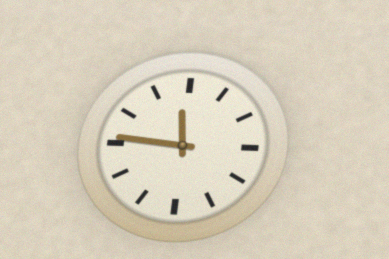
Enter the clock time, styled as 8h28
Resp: 11h46
